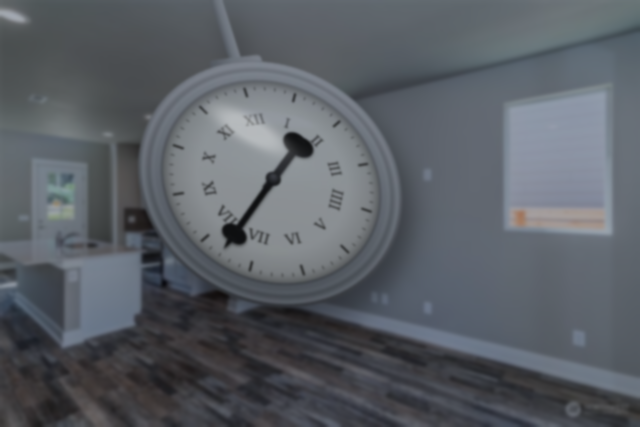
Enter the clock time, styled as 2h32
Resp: 1h38
